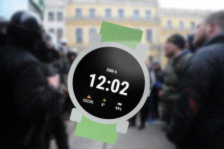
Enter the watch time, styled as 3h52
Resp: 12h02
